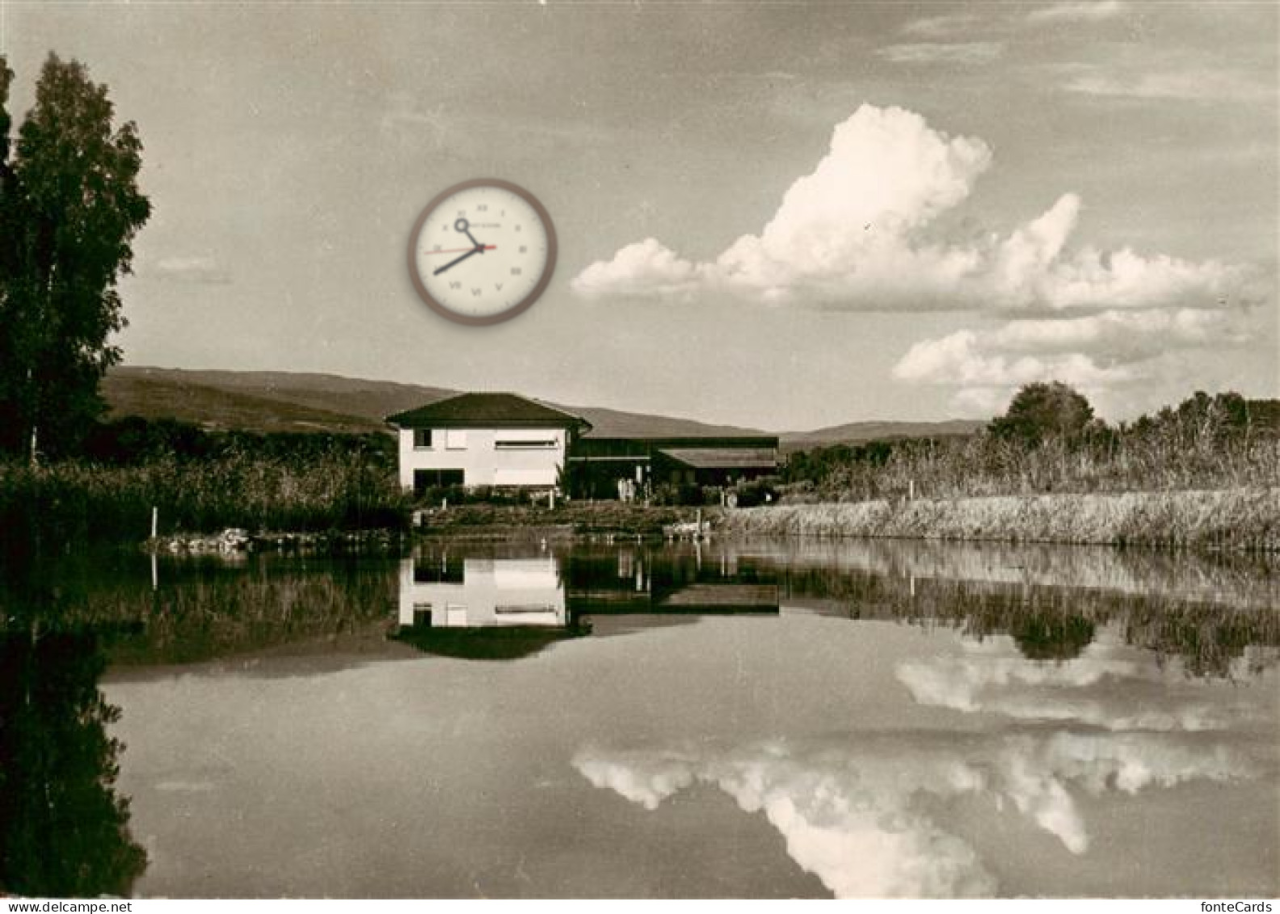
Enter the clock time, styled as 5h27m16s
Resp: 10h39m44s
